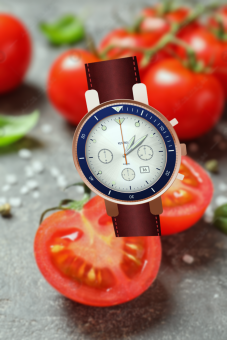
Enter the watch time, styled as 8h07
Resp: 1h09
